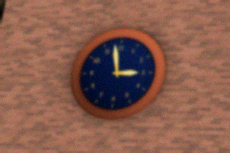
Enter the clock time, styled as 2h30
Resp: 2h58
